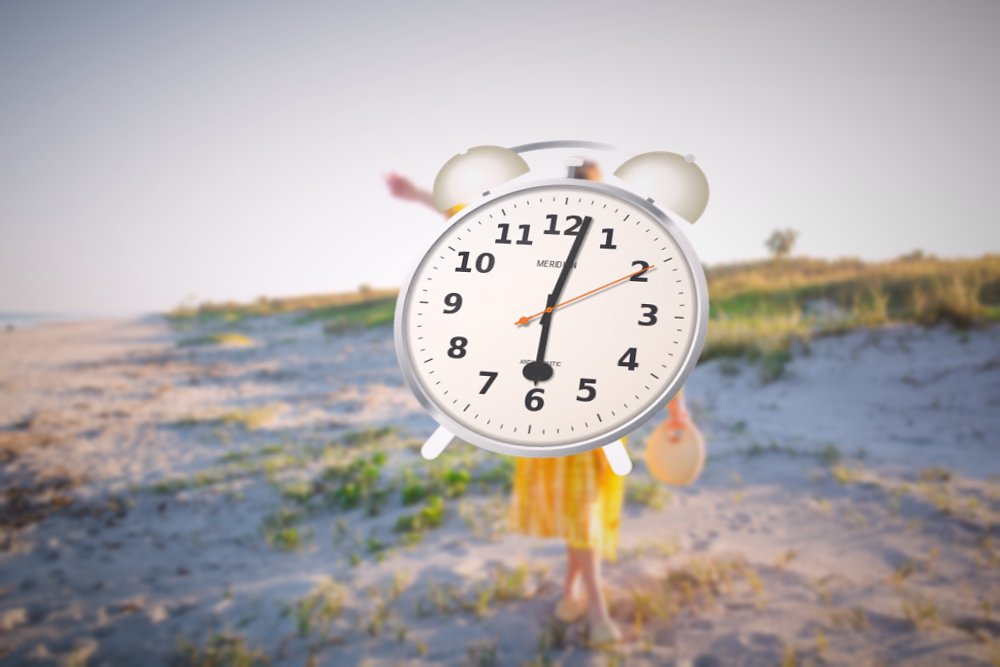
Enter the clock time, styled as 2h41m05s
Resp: 6h02m10s
